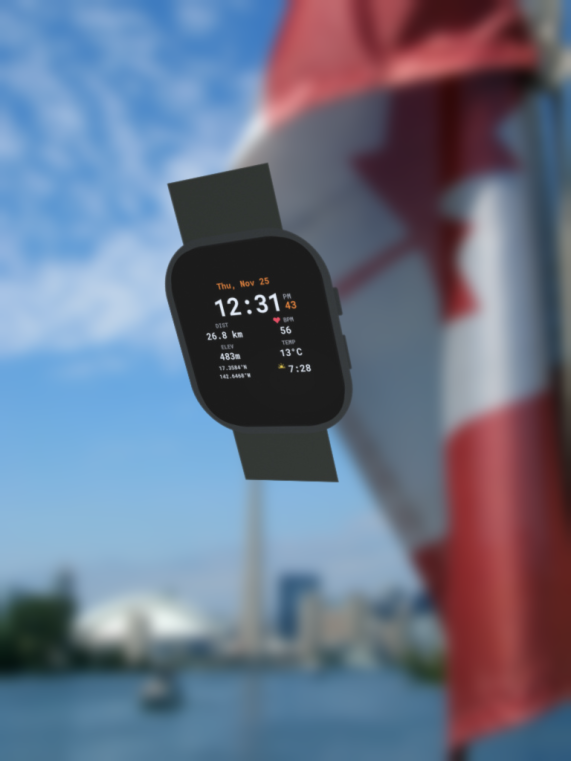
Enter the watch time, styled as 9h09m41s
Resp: 12h31m43s
